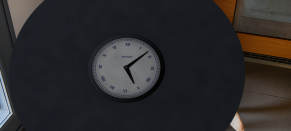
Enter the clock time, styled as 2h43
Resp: 5h08
